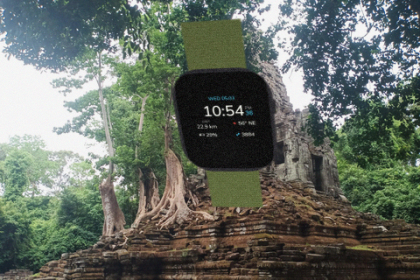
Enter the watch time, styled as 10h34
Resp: 10h54
